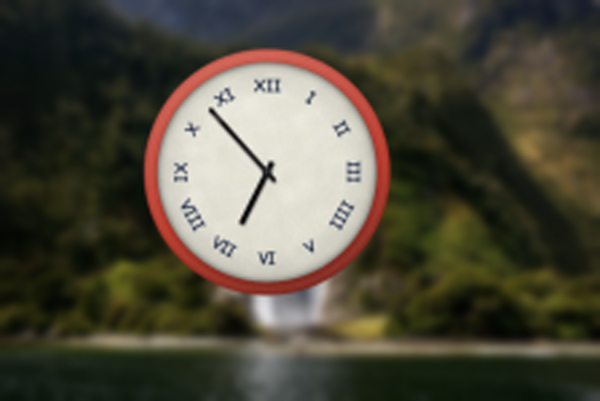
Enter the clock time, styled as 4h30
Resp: 6h53
